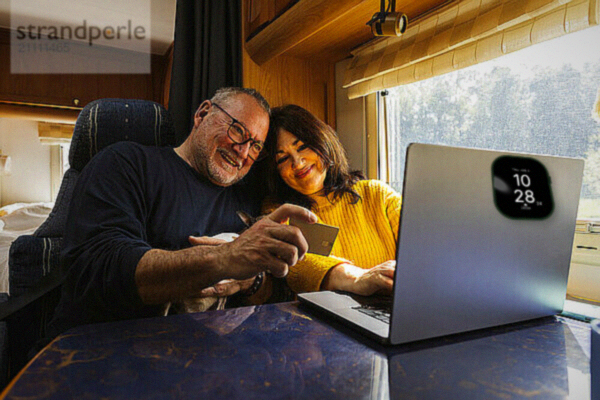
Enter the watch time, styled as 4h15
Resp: 10h28
